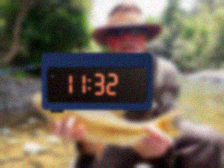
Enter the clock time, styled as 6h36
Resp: 11h32
